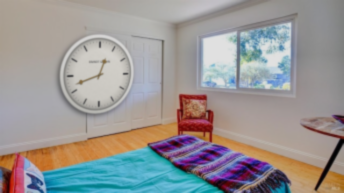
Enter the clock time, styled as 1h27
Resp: 12h42
